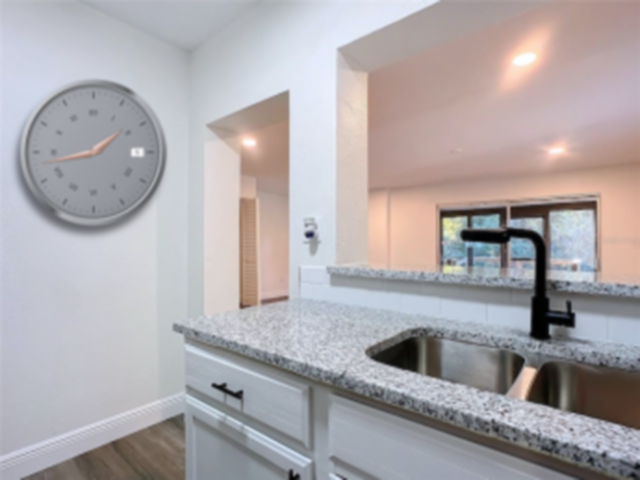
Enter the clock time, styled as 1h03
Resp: 1h43
